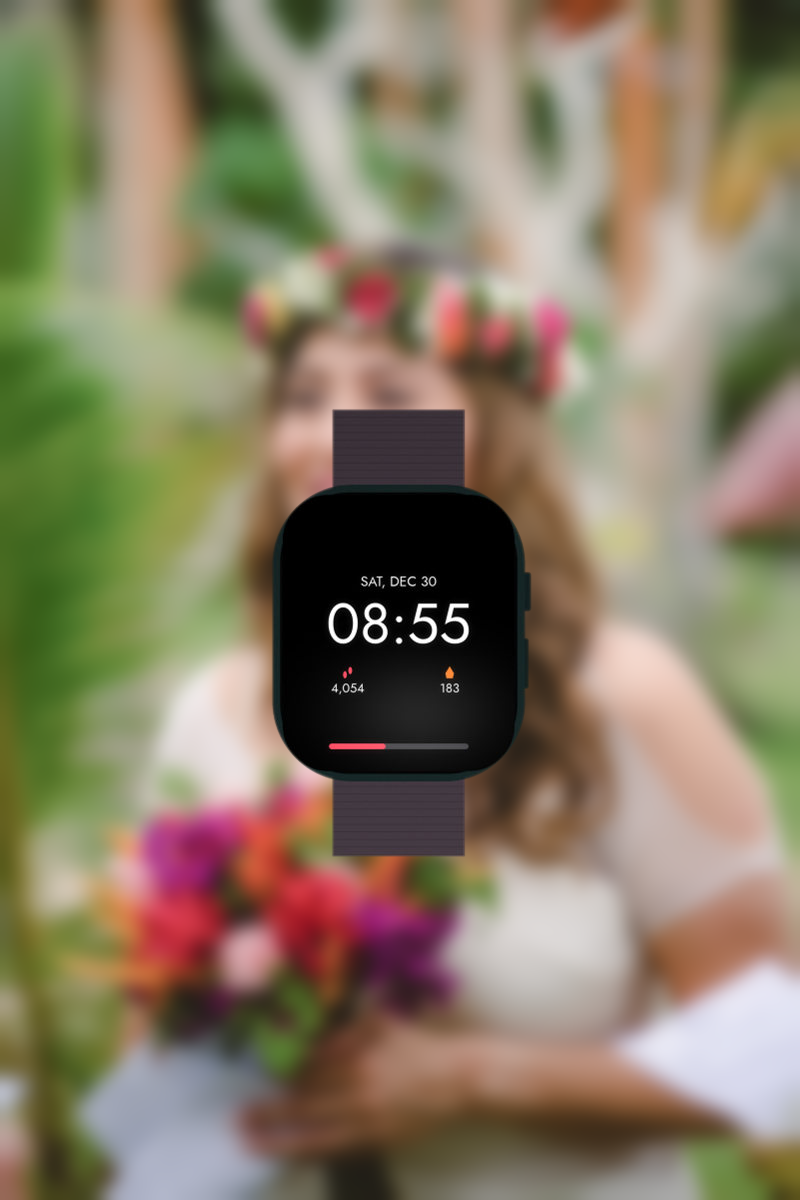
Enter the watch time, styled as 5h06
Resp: 8h55
